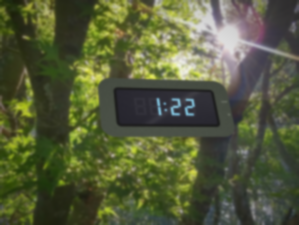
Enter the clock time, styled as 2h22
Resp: 1h22
